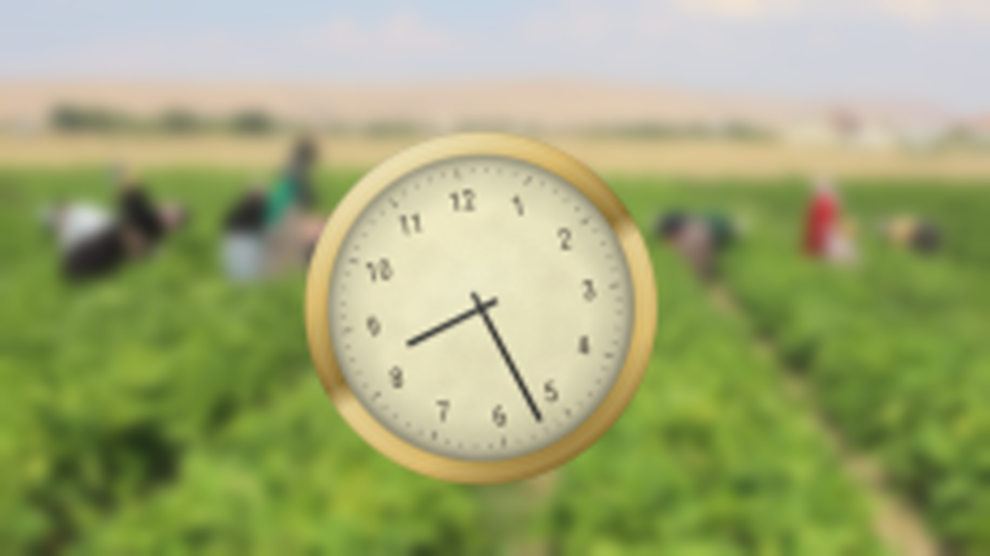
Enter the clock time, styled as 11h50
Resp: 8h27
